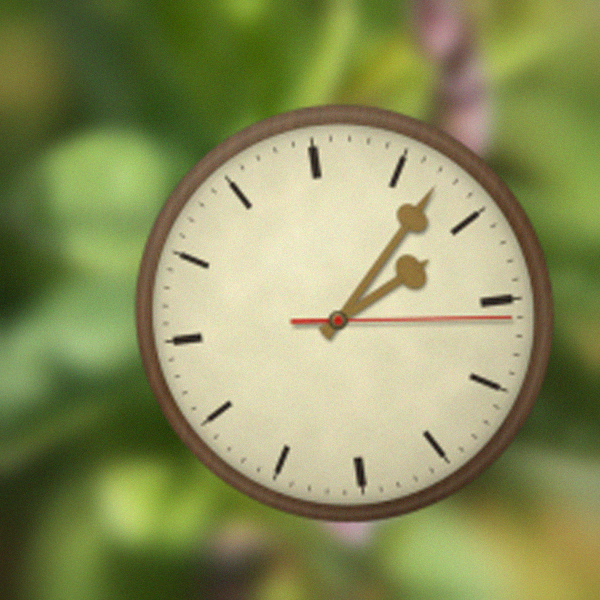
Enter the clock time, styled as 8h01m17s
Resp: 2h07m16s
